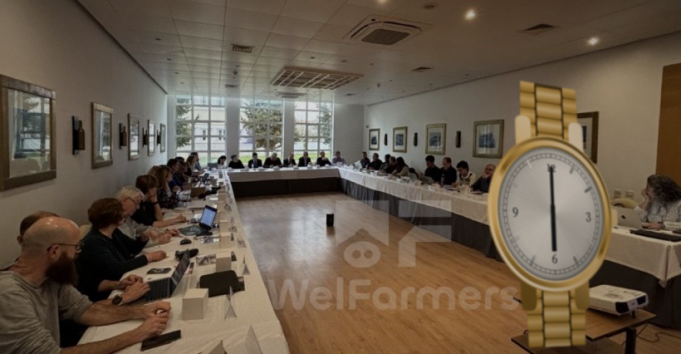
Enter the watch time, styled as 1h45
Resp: 6h00
